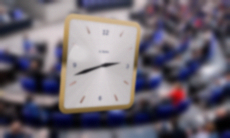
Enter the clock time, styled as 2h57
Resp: 2h42
